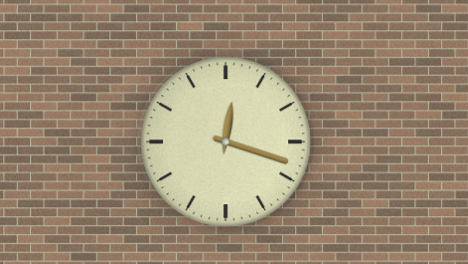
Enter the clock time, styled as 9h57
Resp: 12h18
